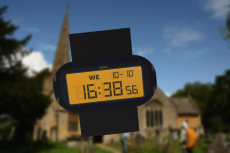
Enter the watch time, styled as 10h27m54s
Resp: 16h38m56s
